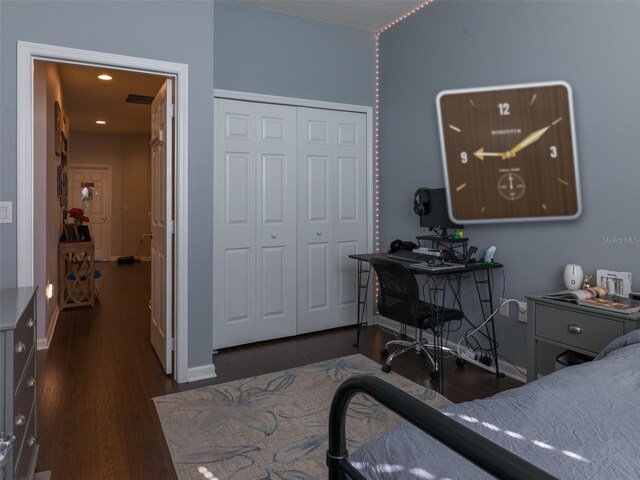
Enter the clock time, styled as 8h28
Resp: 9h10
